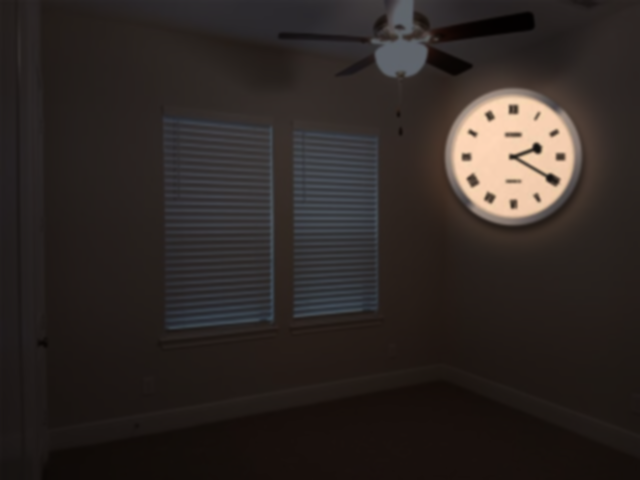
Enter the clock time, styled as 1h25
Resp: 2h20
